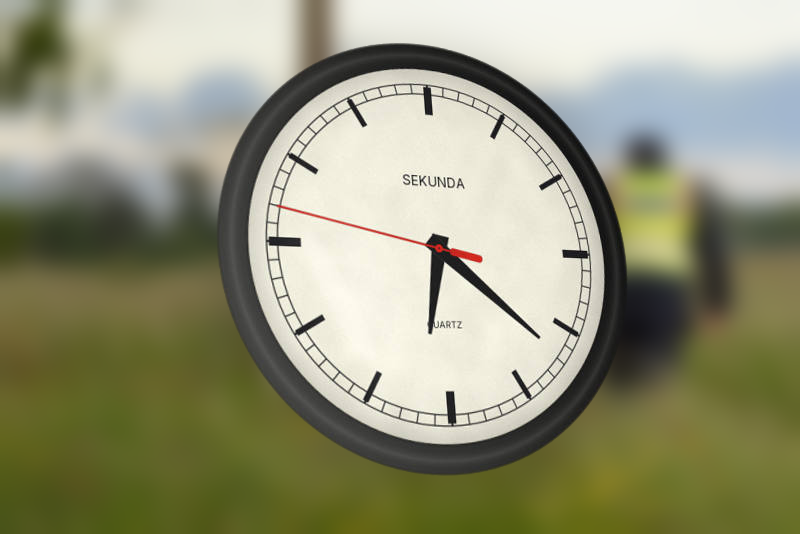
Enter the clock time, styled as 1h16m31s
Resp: 6h21m47s
